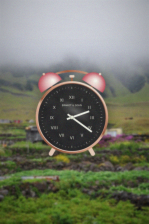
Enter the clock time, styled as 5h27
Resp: 2h21
